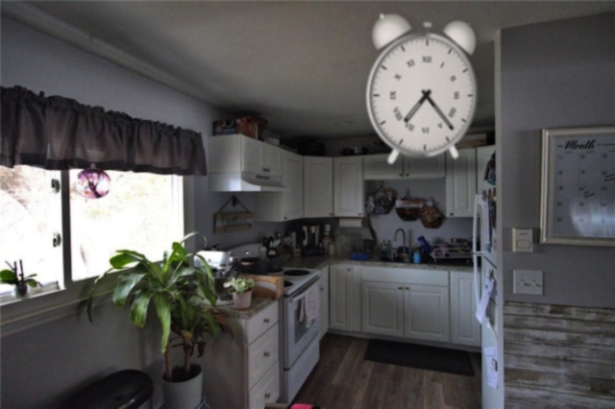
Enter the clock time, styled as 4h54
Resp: 7h23
